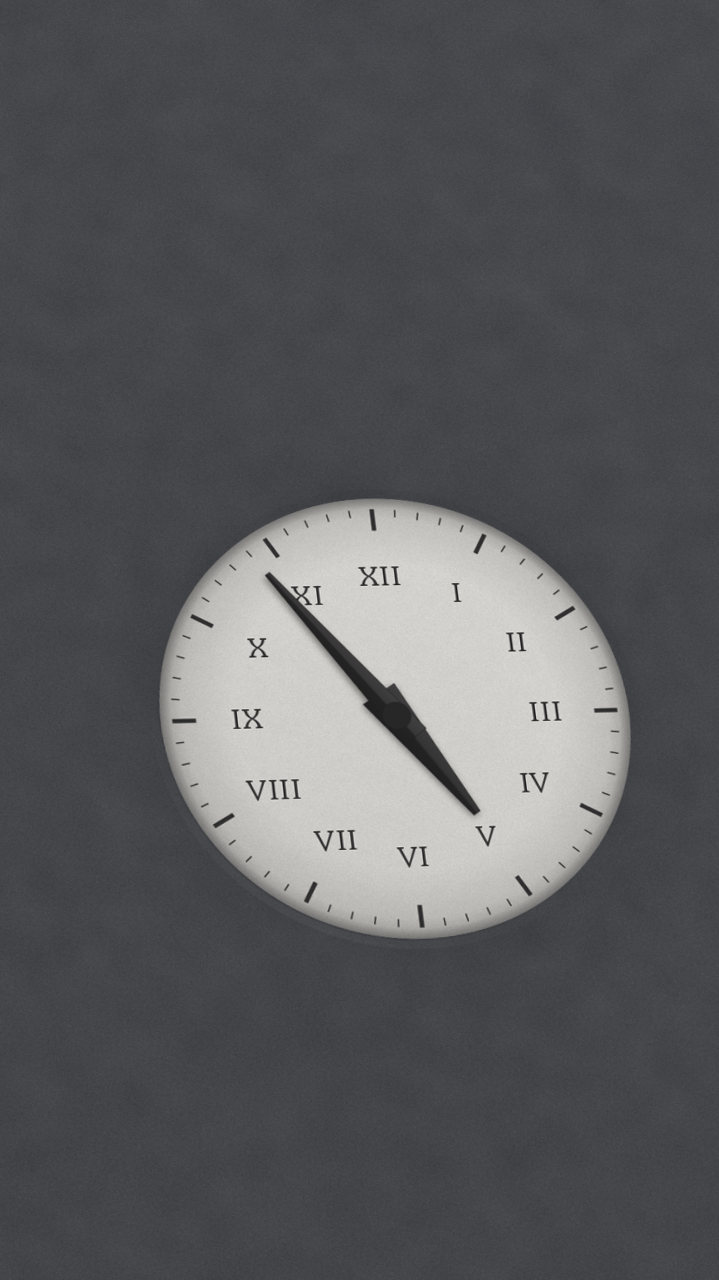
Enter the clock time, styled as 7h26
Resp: 4h54
